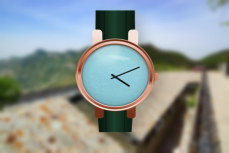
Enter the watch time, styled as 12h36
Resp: 4h11
